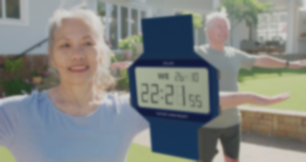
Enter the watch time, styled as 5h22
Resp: 22h21
